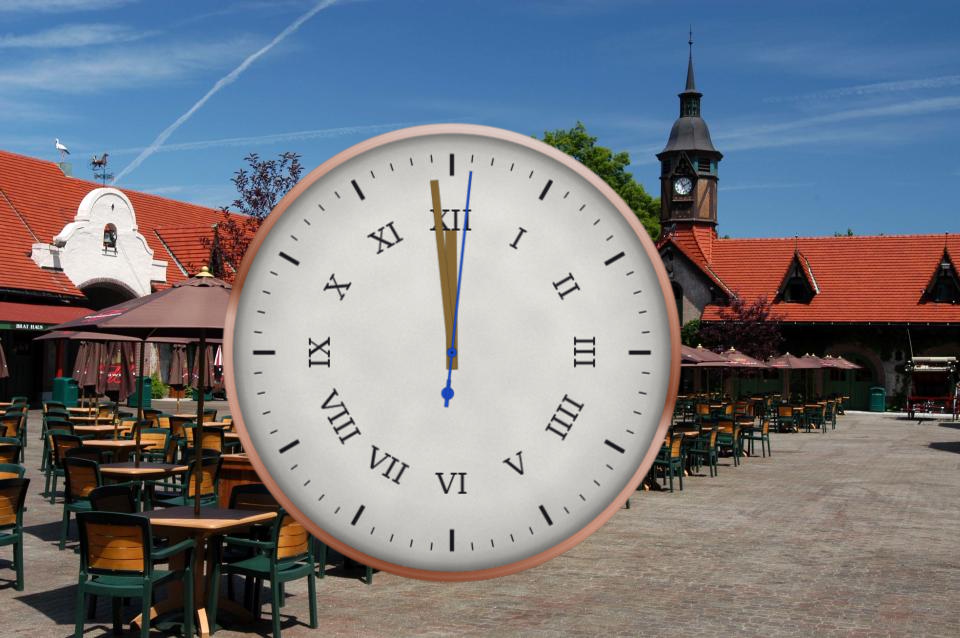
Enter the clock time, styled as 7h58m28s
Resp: 11h59m01s
